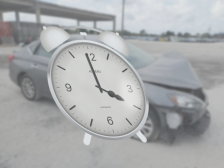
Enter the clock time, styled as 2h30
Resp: 3h59
